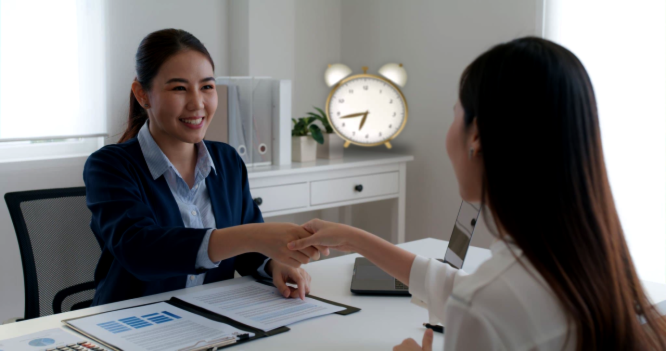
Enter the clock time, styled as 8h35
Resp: 6h43
